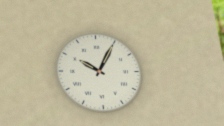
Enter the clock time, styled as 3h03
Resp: 10h05
